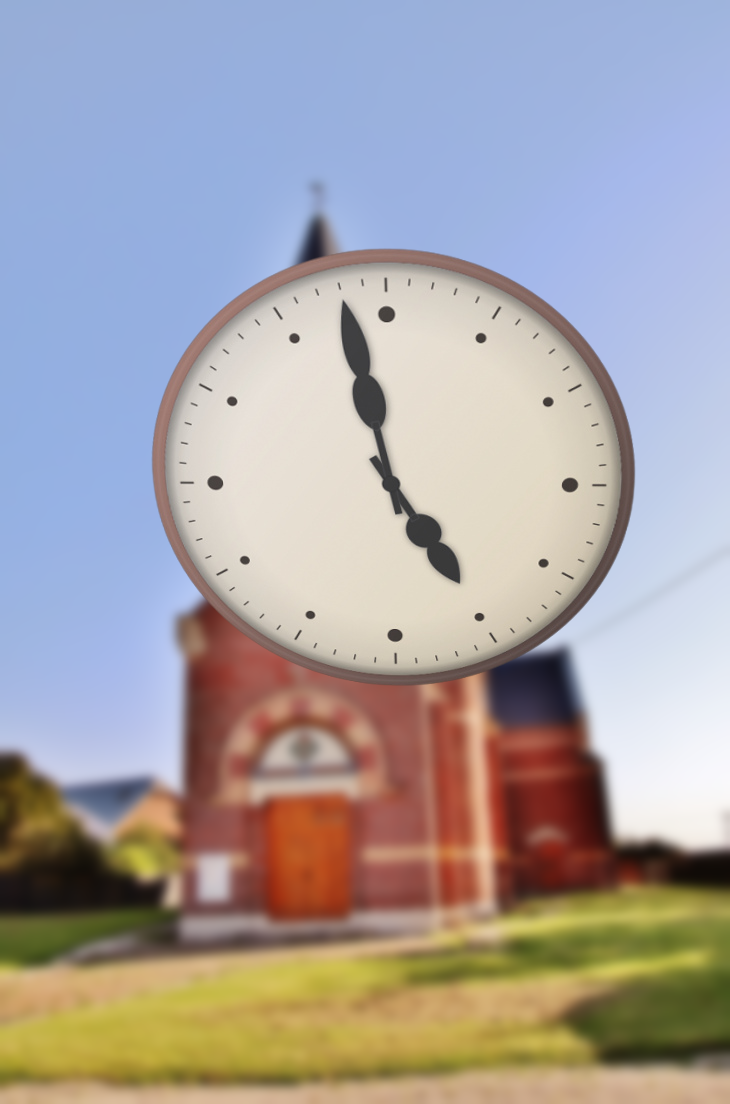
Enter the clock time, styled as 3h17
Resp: 4h58
